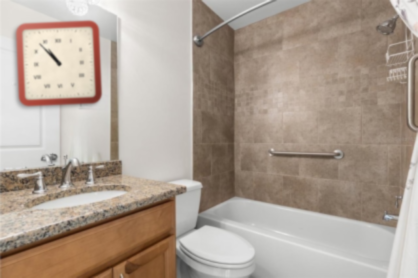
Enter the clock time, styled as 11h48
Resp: 10h53
